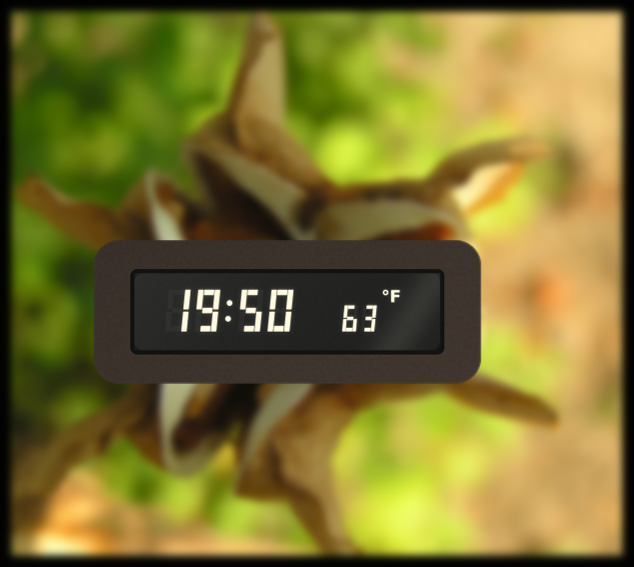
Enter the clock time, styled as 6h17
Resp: 19h50
